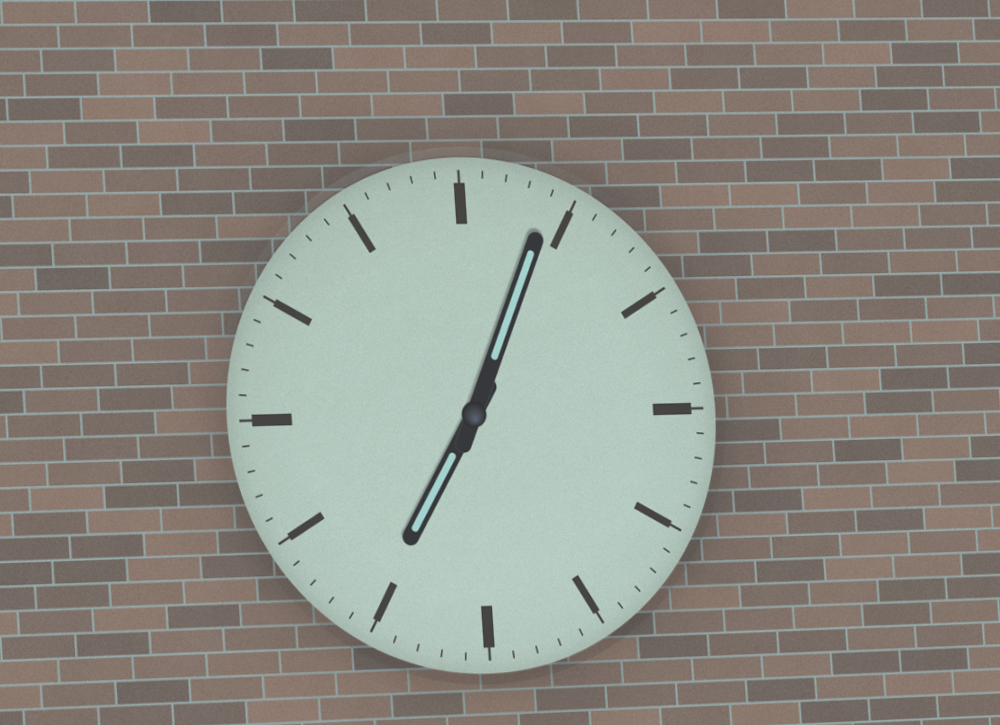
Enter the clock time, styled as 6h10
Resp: 7h04
